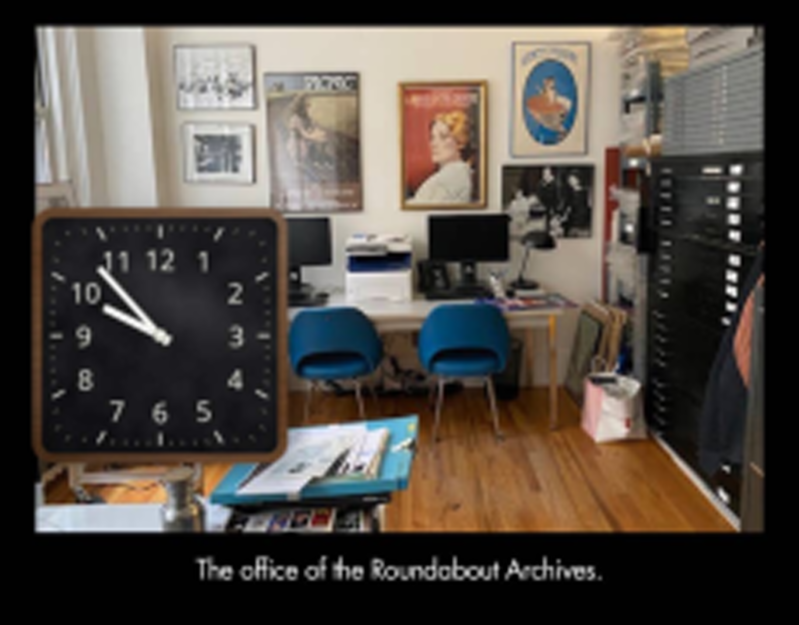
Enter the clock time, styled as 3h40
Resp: 9h53
